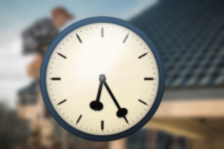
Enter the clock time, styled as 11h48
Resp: 6h25
